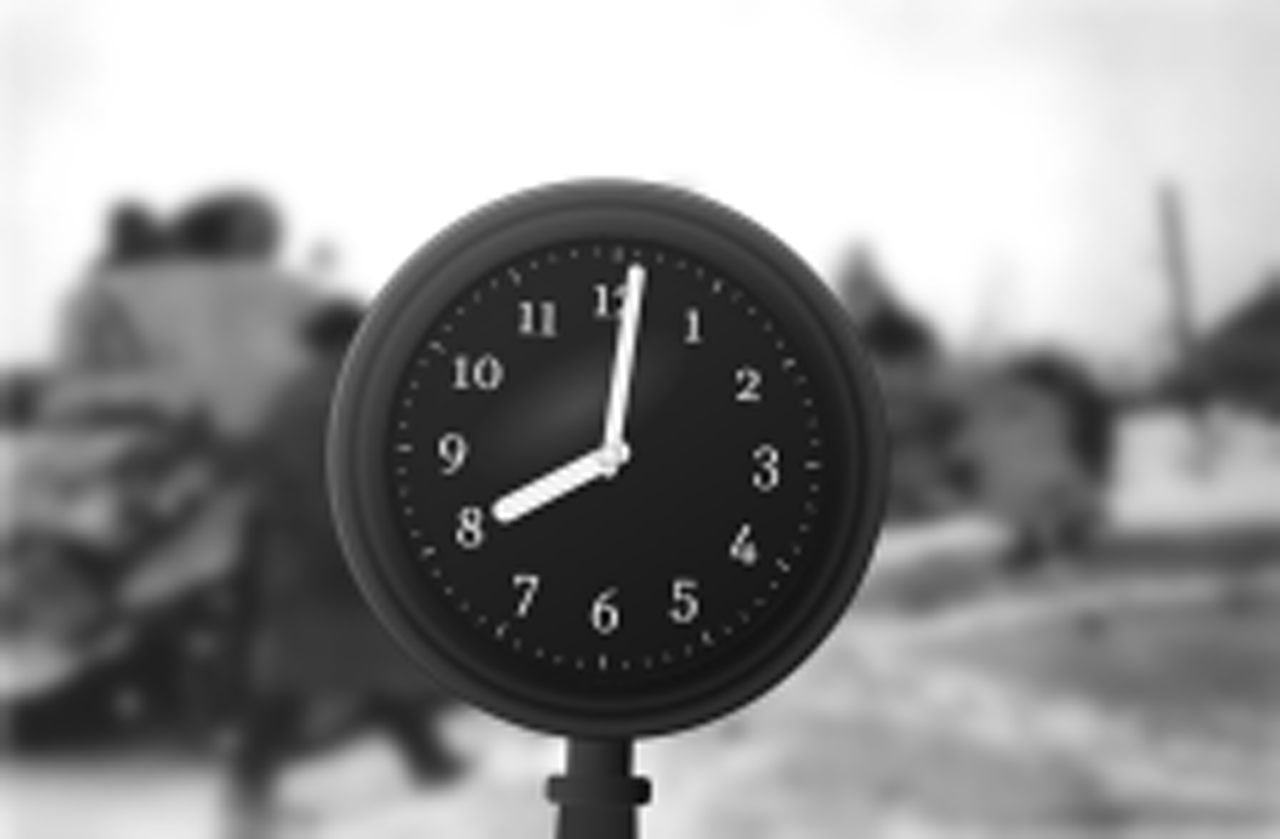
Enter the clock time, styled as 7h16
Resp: 8h01
